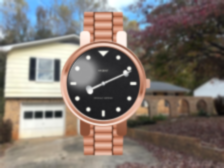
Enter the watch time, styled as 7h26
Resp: 8h11
